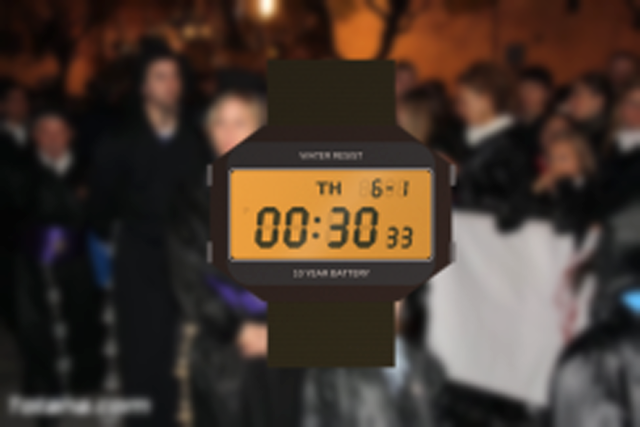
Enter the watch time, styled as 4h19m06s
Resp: 0h30m33s
